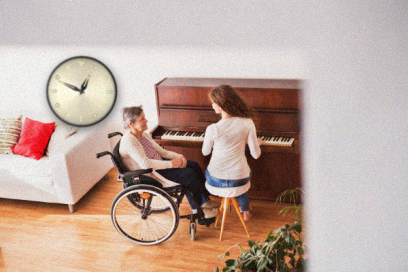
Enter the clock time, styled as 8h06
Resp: 12h49
